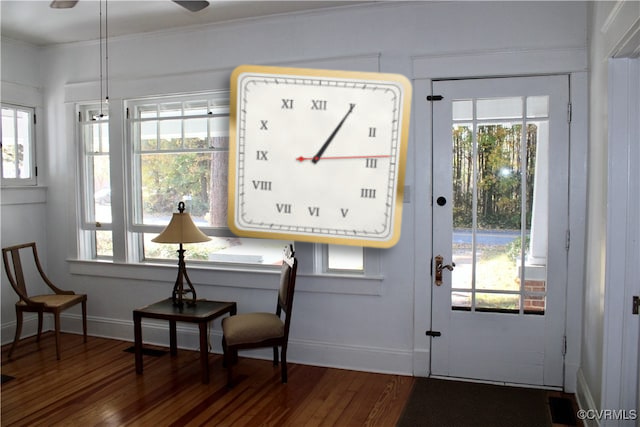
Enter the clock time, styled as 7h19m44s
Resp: 1h05m14s
